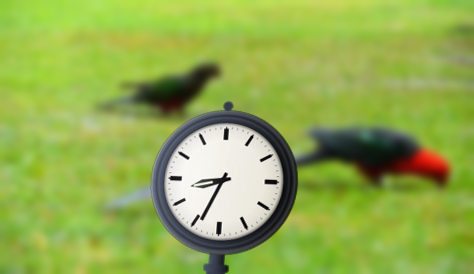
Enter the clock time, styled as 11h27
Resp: 8h34
